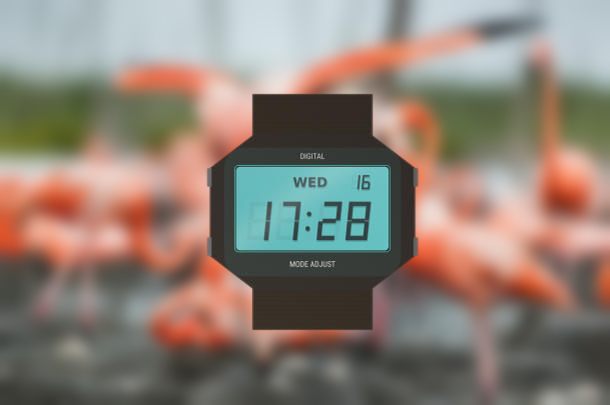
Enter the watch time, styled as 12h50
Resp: 17h28
